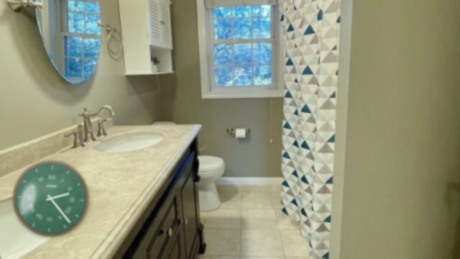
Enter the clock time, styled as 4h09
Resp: 2h23
